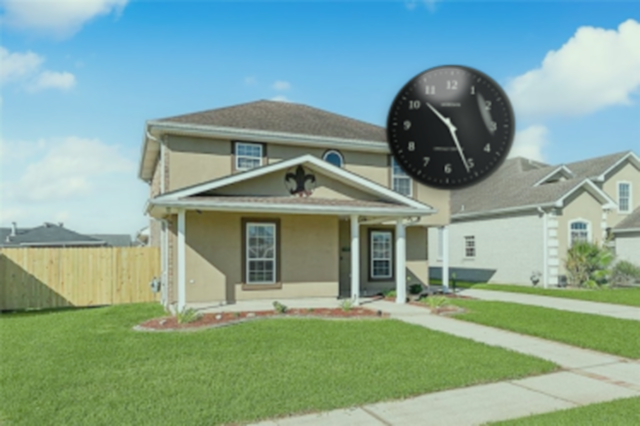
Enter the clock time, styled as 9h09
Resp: 10h26
